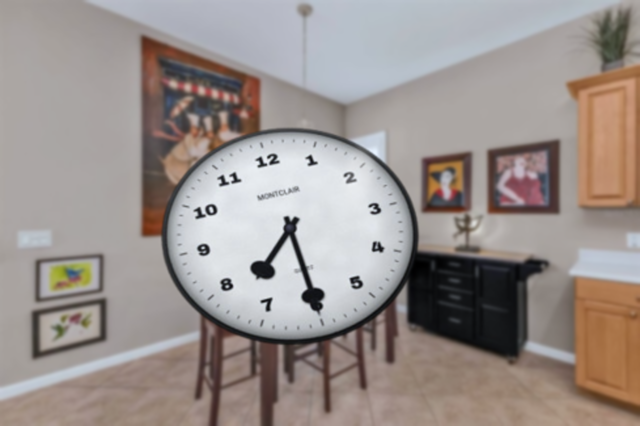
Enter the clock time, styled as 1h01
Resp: 7h30
